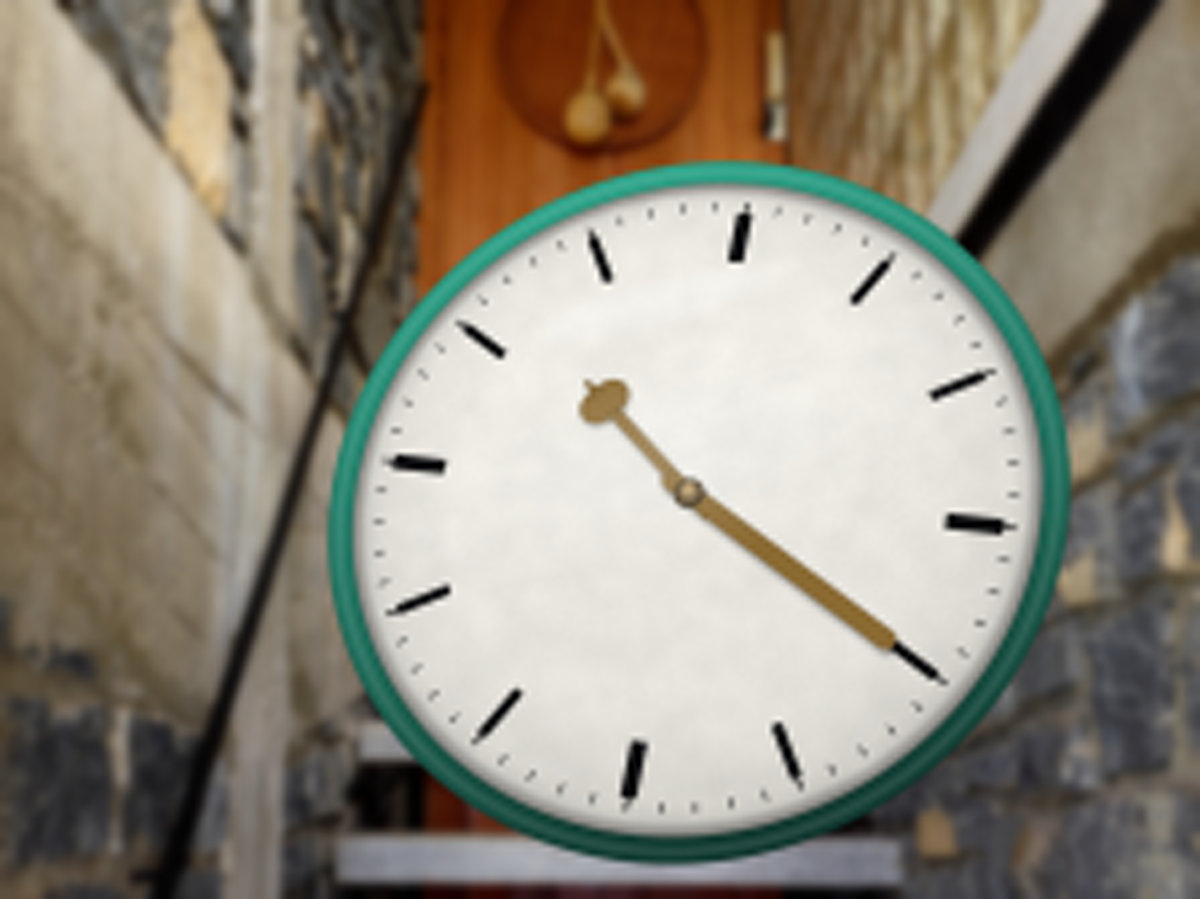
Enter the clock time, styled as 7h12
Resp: 10h20
